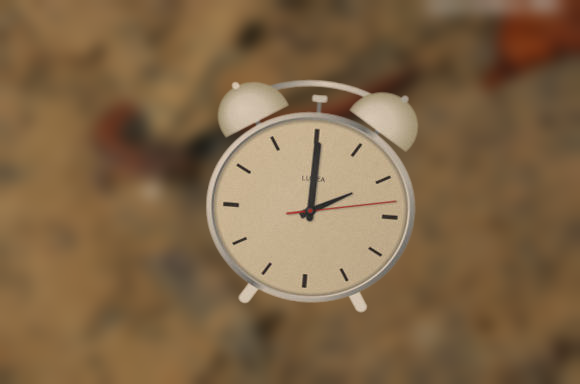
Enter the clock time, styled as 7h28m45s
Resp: 2h00m13s
